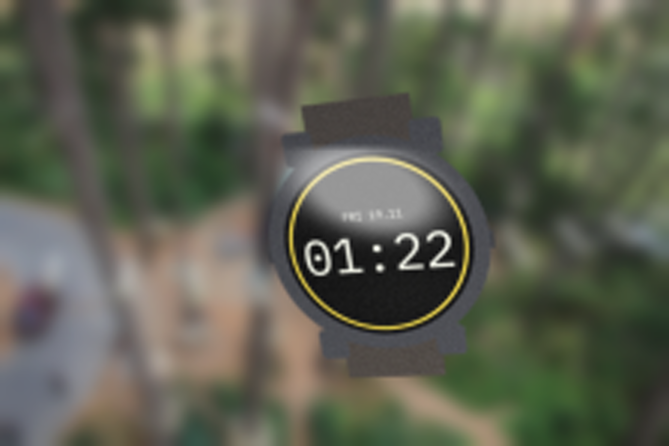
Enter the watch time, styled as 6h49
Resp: 1h22
